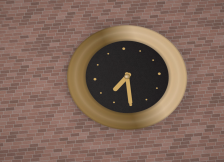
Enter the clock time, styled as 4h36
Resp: 7h30
